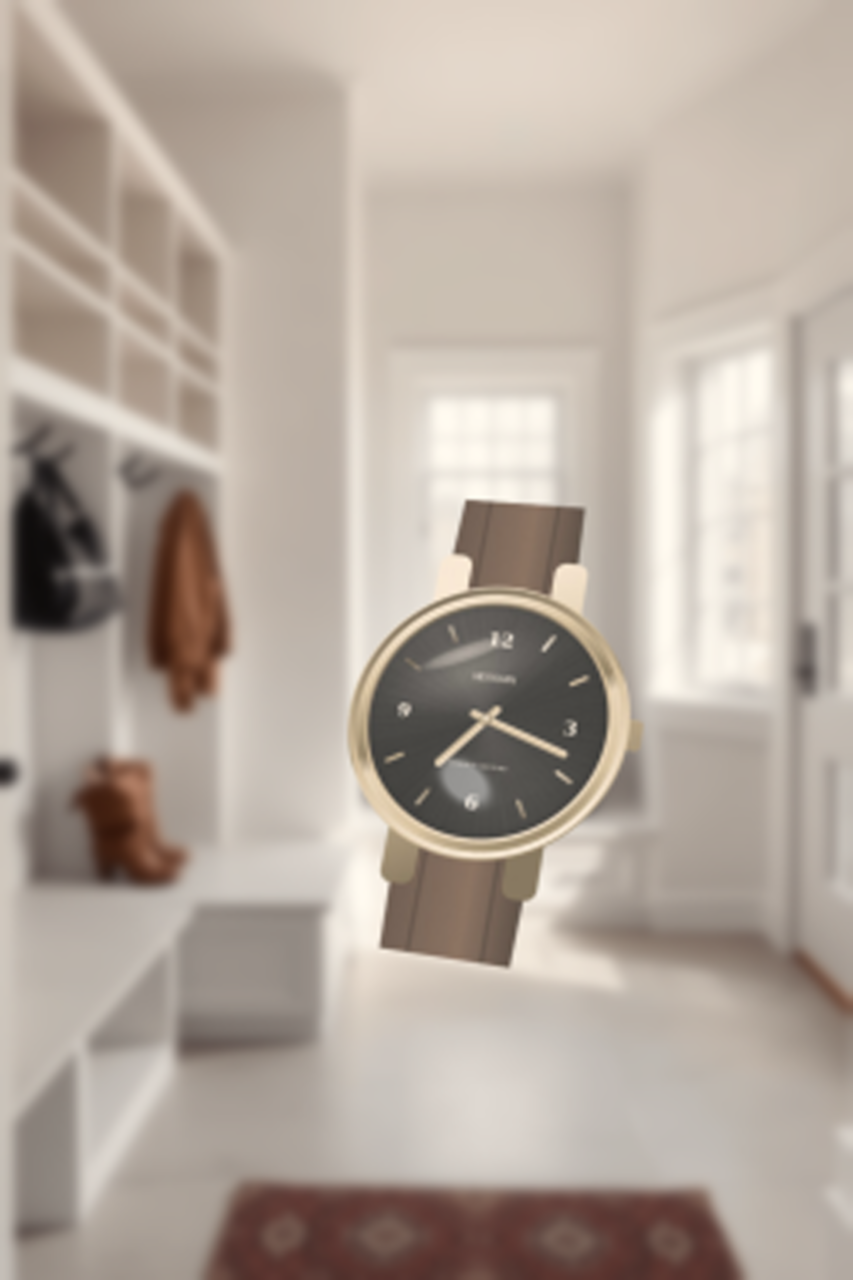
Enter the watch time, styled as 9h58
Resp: 7h18
